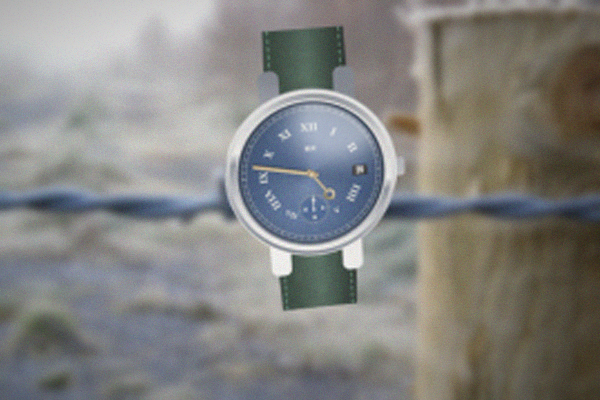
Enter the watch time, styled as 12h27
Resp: 4h47
